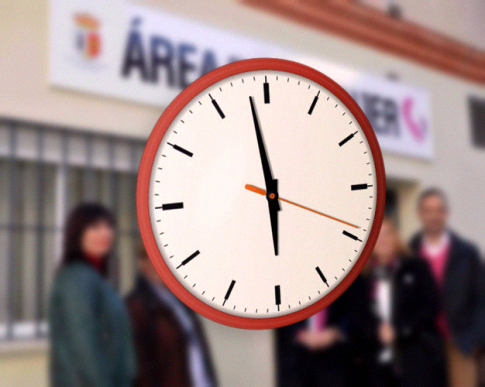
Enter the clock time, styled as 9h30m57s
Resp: 5h58m19s
